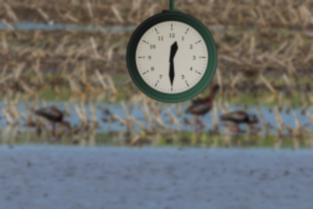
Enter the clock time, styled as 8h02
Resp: 12h30
